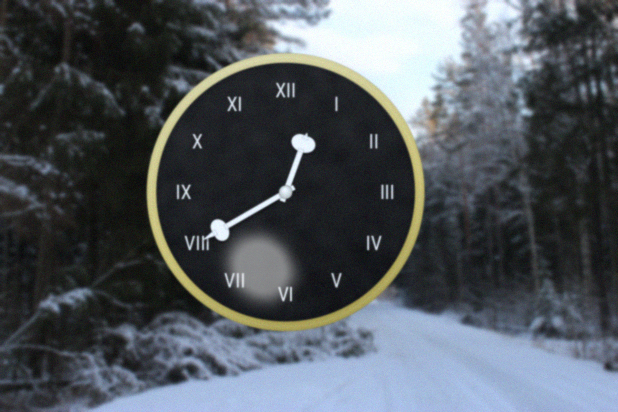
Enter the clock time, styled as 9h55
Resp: 12h40
